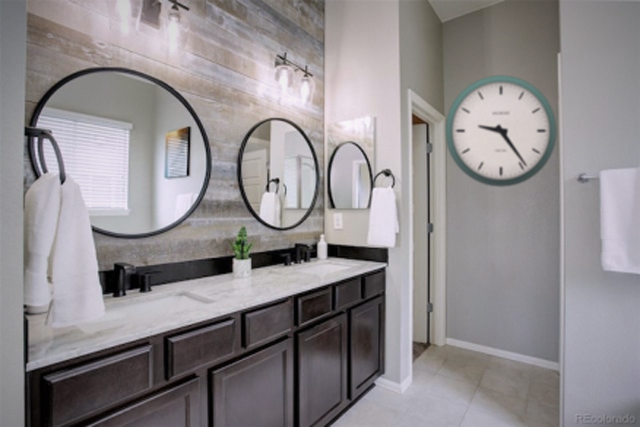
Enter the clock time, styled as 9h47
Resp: 9h24
